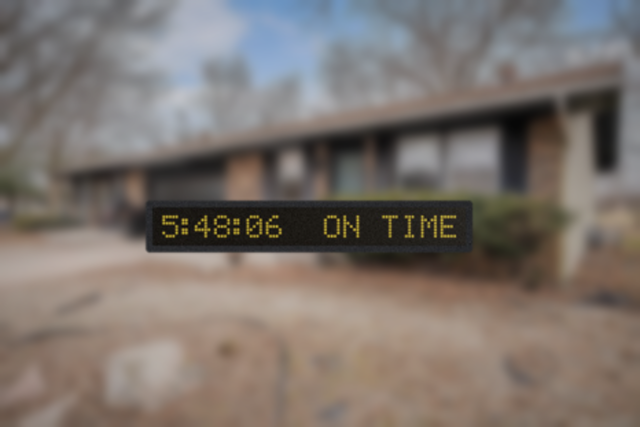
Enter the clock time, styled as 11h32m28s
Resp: 5h48m06s
